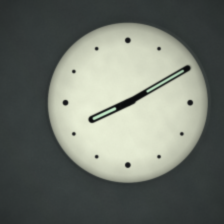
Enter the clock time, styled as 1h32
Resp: 8h10
